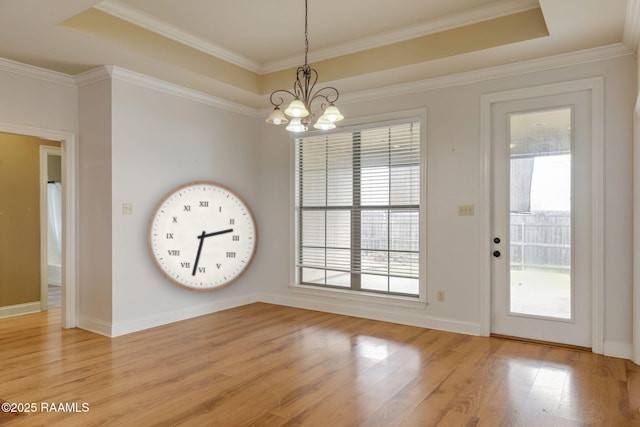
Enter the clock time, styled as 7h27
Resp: 2h32
